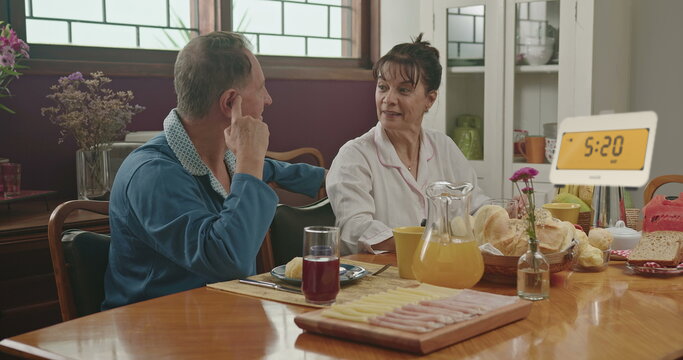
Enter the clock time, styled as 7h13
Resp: 5h20
